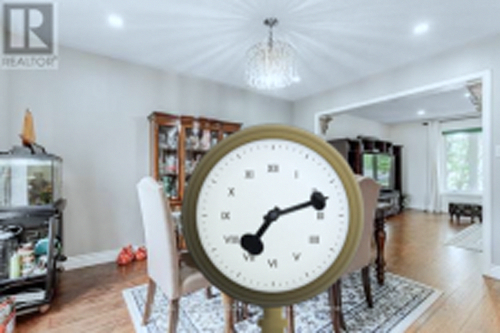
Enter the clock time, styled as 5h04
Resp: 7h12
